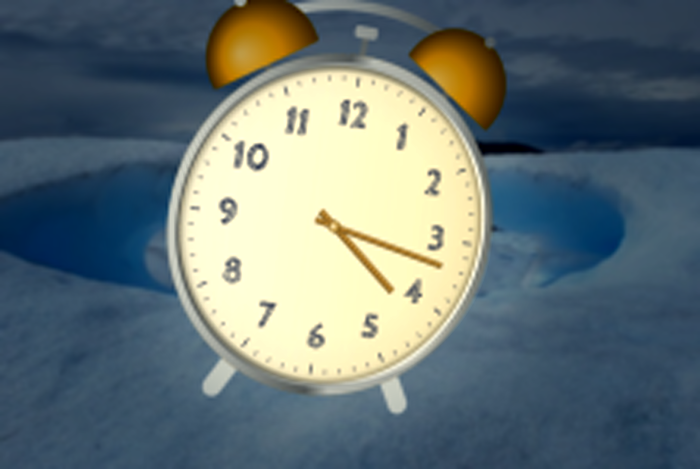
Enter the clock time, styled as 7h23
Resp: 4h17
